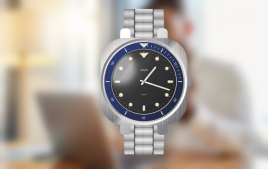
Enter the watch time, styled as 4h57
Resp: 1h18
